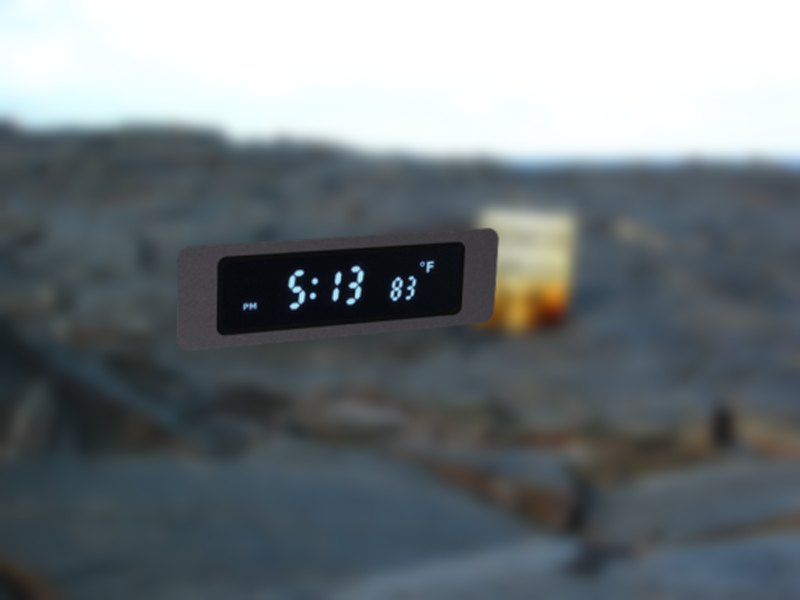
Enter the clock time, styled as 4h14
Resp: 5h13
